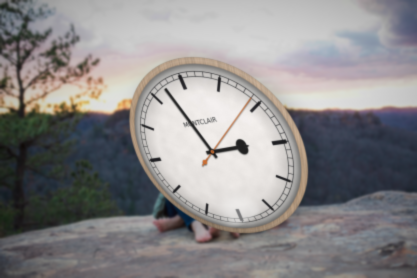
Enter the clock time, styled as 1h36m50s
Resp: 2h57m09s
